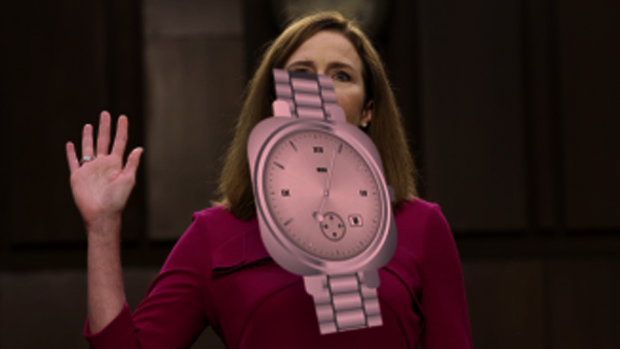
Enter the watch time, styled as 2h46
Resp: 7h04
